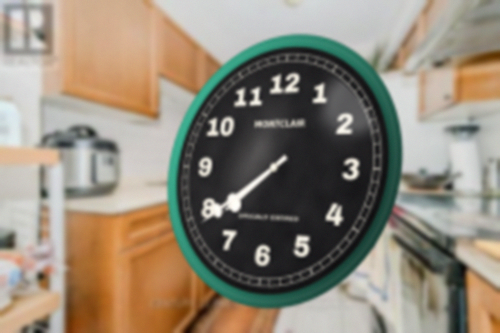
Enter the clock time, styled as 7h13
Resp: 7h39
